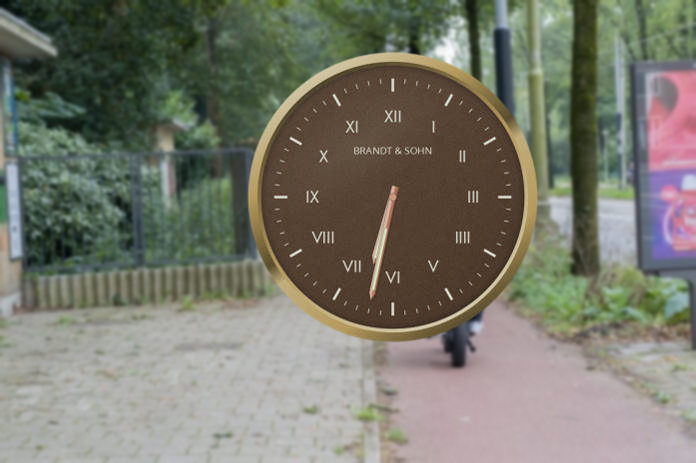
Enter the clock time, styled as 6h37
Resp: 6h32
